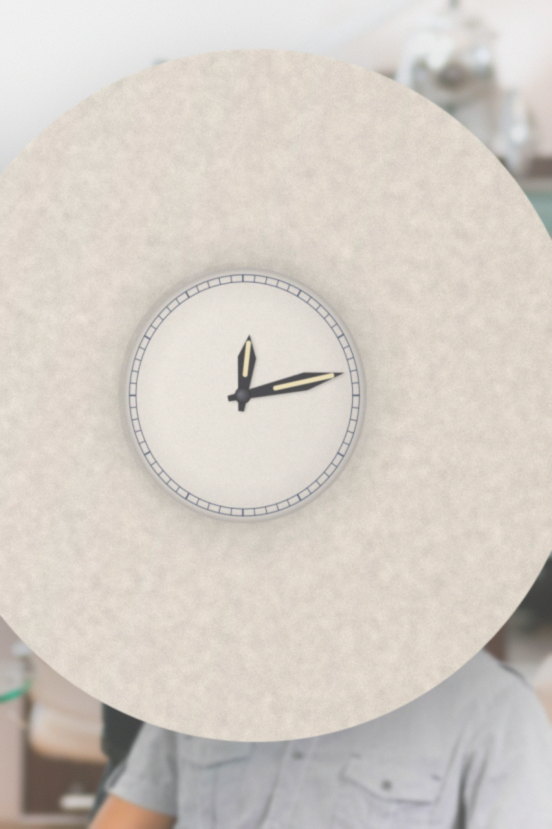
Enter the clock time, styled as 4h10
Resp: 12h13
